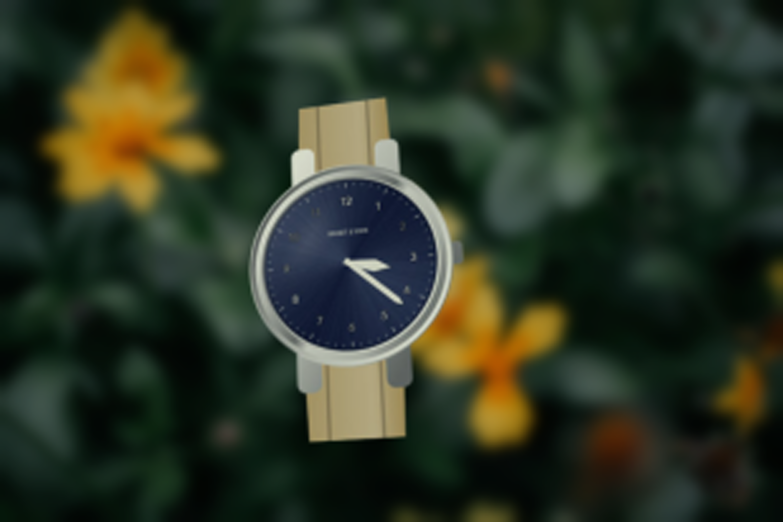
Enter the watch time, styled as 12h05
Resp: 3h22
